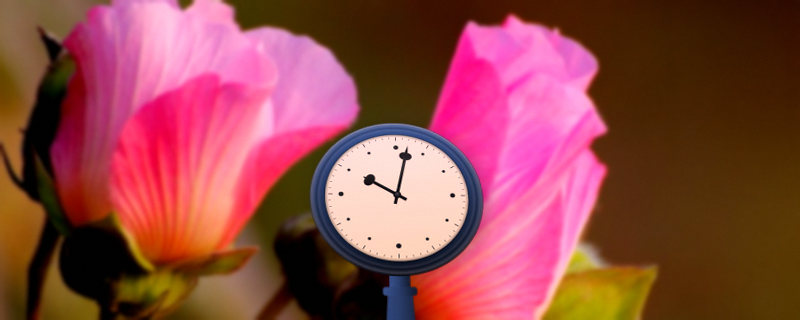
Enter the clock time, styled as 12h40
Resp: 10h02
